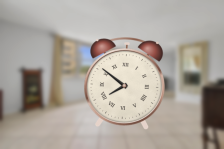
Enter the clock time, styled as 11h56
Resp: 7h51
